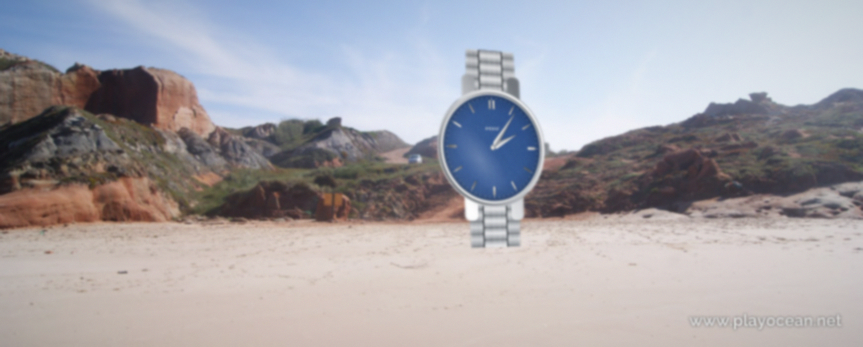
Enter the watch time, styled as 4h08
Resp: 2h06
